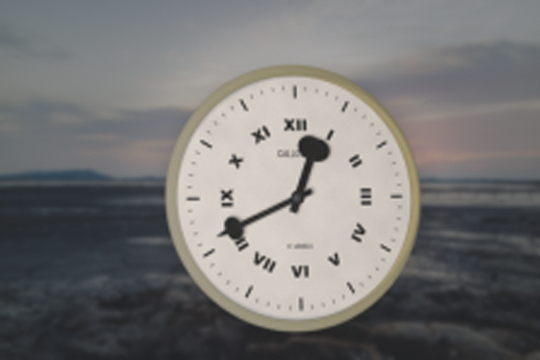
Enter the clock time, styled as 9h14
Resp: 12h41
